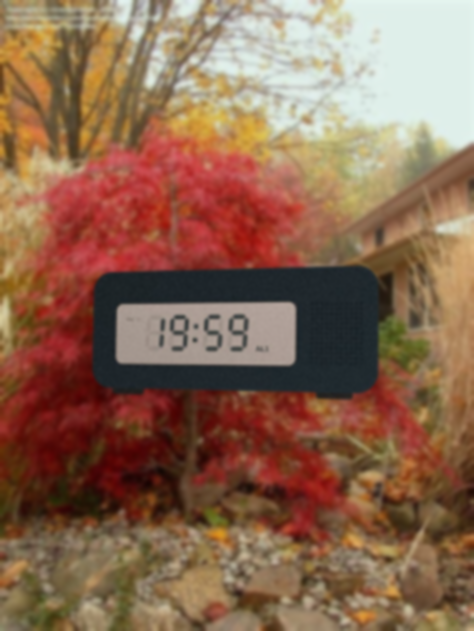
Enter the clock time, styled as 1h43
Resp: 19h59
